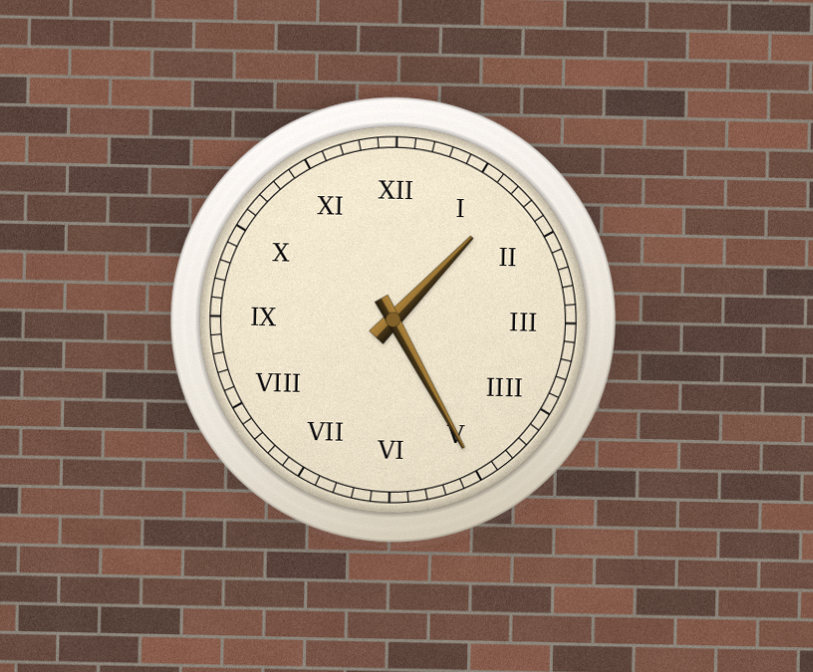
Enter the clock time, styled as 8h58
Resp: 1h25
